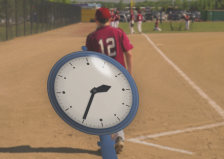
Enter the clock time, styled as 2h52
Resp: 2h35
